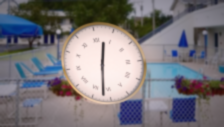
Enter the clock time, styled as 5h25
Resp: 12h32
